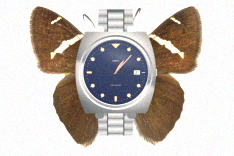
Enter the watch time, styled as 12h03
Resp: 1h07
